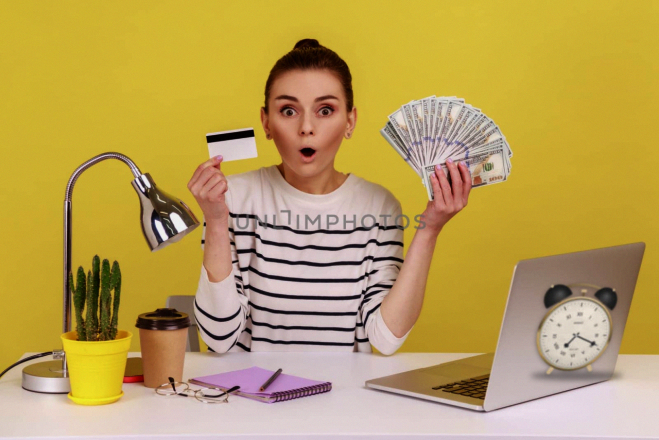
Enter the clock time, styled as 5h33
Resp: 7h19
